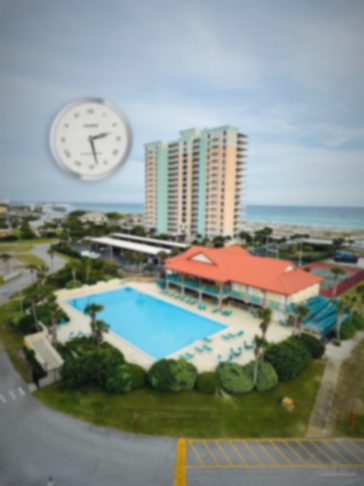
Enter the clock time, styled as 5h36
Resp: 2h28
